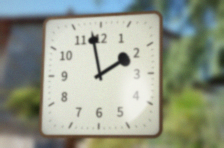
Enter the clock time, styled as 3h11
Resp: 1h58
